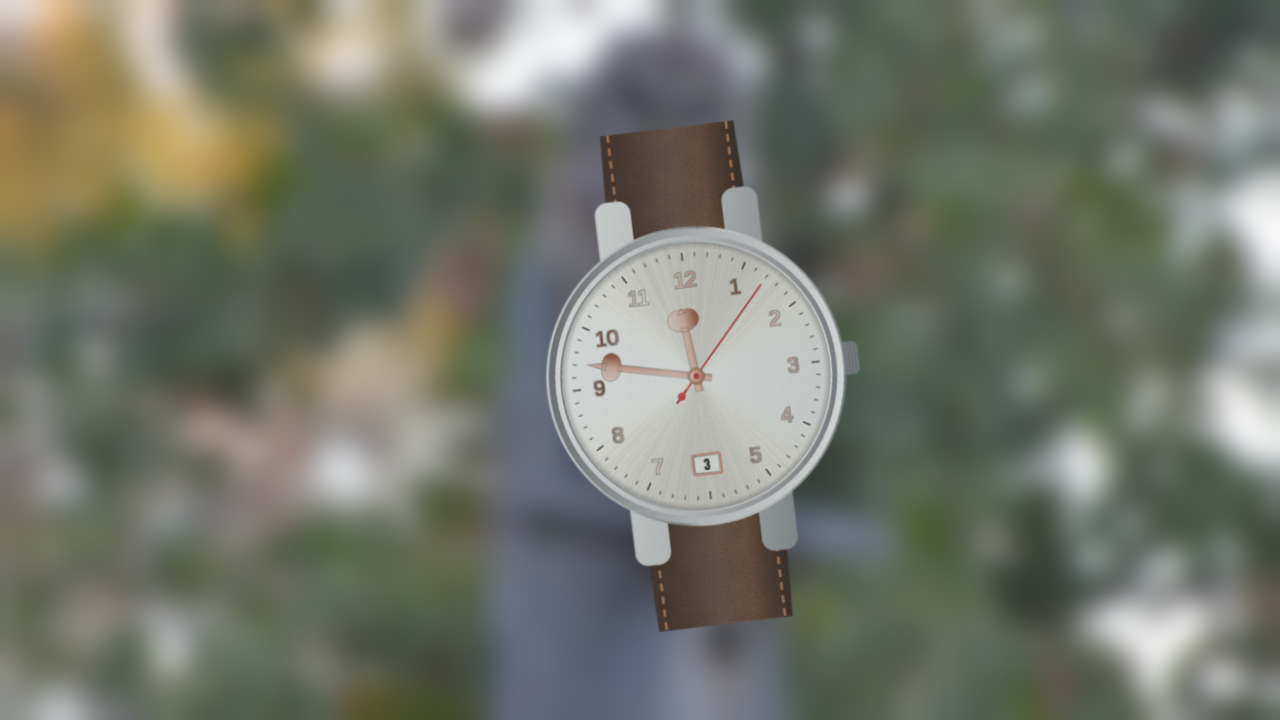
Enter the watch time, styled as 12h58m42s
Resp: 11h47m07s
